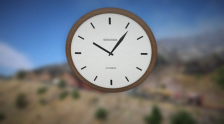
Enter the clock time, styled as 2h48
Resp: 10h06
